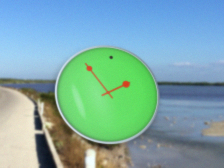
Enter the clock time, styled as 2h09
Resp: 1h53
